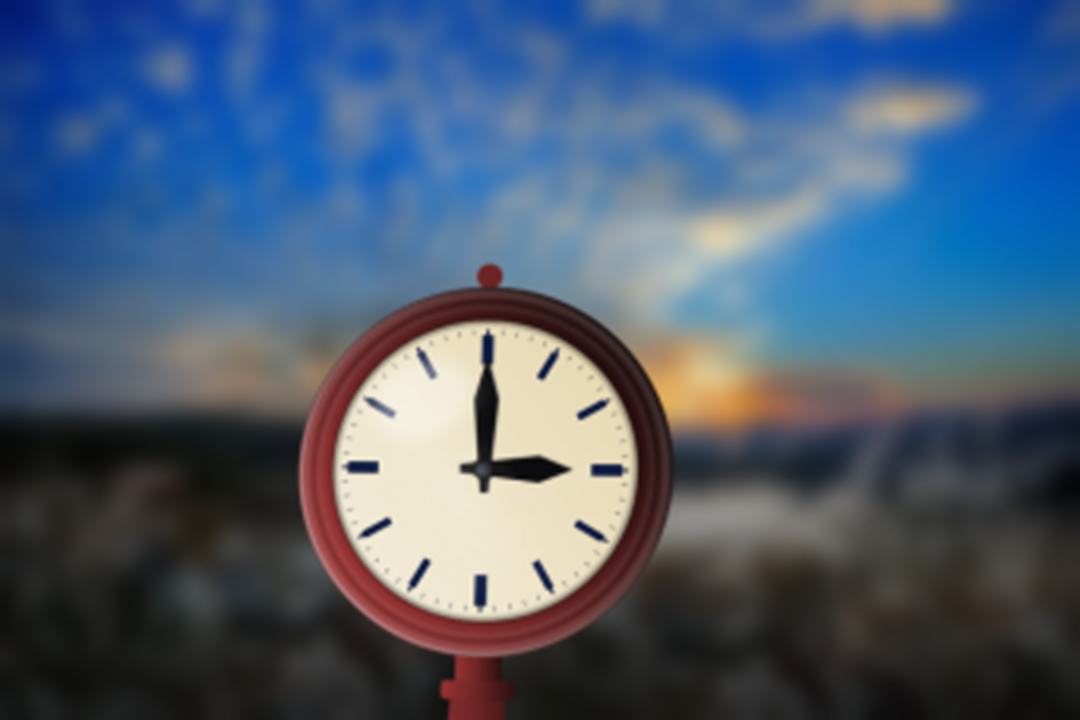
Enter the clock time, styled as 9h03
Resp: 3h00
